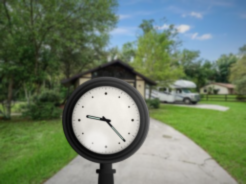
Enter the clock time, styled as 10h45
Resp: 9h23
